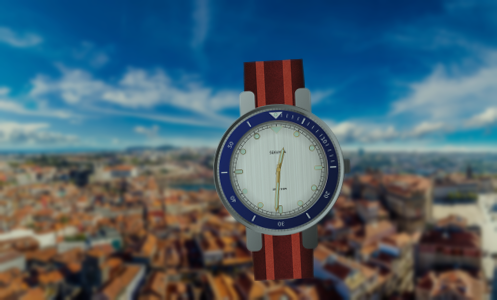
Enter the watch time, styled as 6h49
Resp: 12h31
